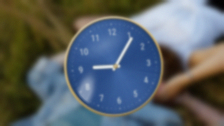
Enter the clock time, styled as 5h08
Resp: 9h06
